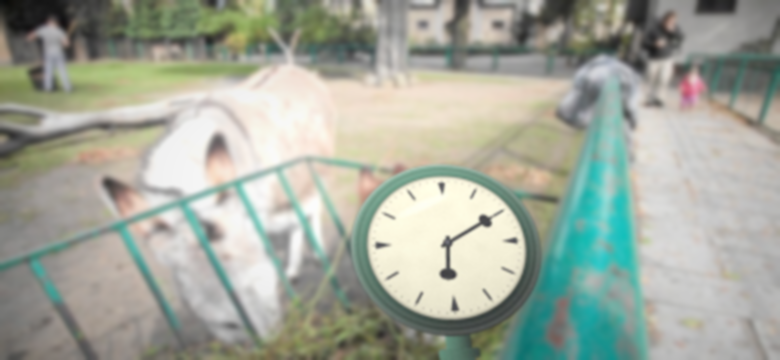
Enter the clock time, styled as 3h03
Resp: 6h10
